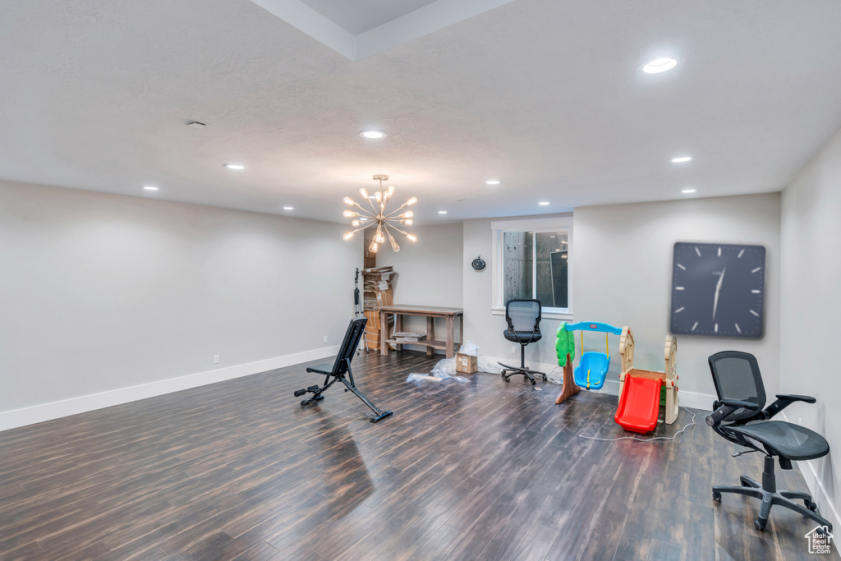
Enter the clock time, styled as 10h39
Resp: 12h31
